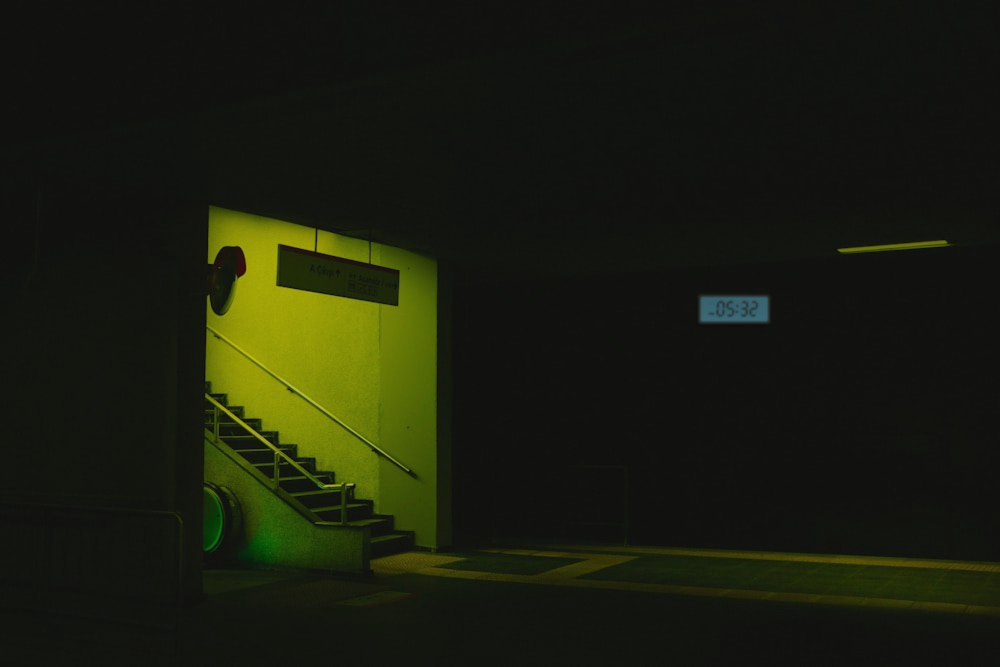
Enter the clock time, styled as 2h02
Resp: 5h32
